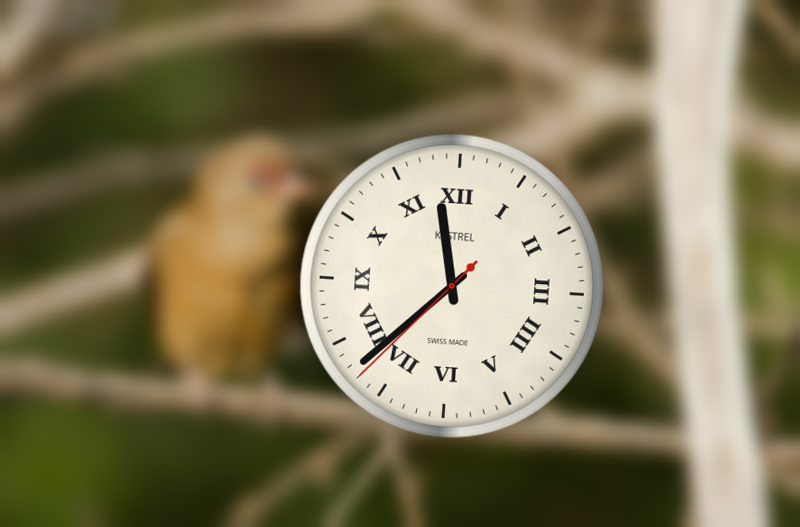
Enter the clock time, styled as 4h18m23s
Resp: 11h37m37s
